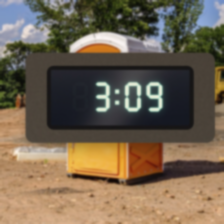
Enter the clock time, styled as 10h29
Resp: 3h09
